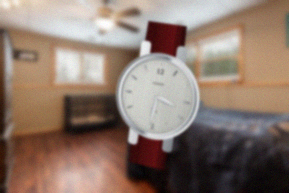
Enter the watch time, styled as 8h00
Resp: 3h31
